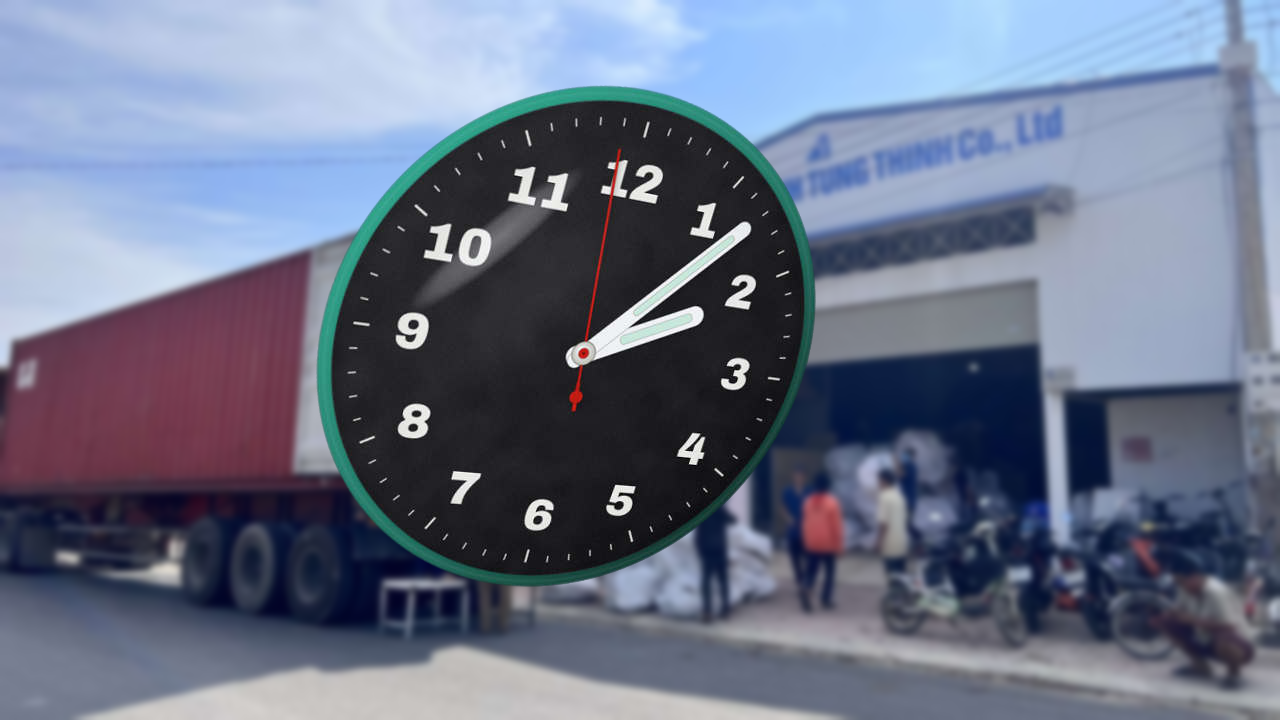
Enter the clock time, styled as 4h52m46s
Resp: 2h06m59s
